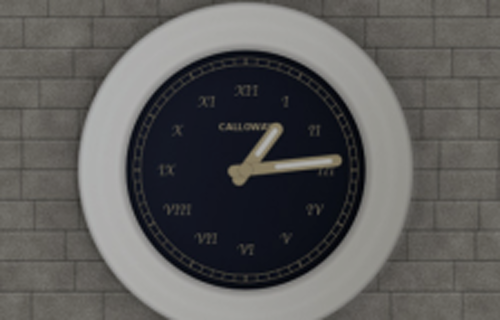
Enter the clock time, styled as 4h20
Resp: 1h14
